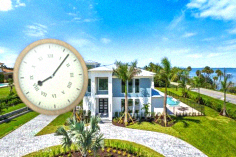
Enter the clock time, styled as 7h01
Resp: 8h07
